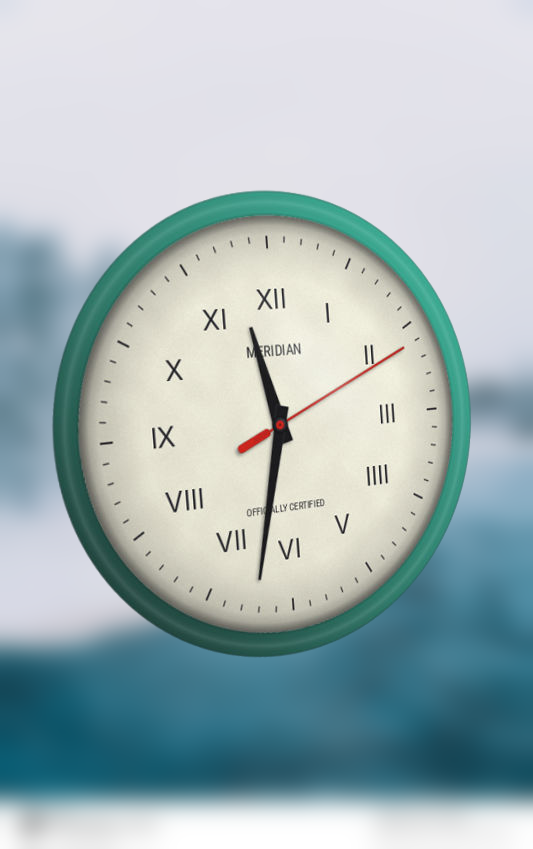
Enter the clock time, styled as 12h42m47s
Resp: 11h32m11s
